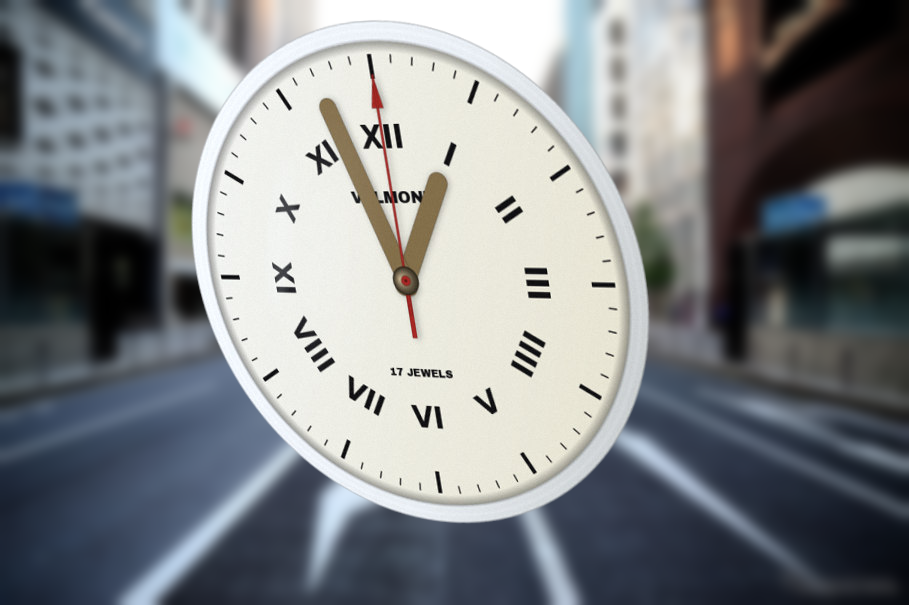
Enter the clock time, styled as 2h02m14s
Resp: 12h57m00s
